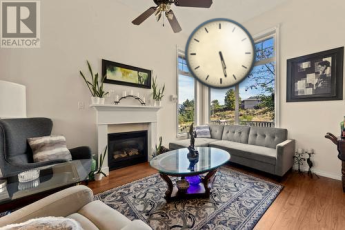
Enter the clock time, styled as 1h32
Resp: 5h28
